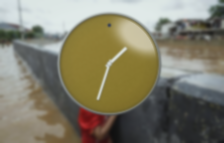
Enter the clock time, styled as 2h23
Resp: 1h33
